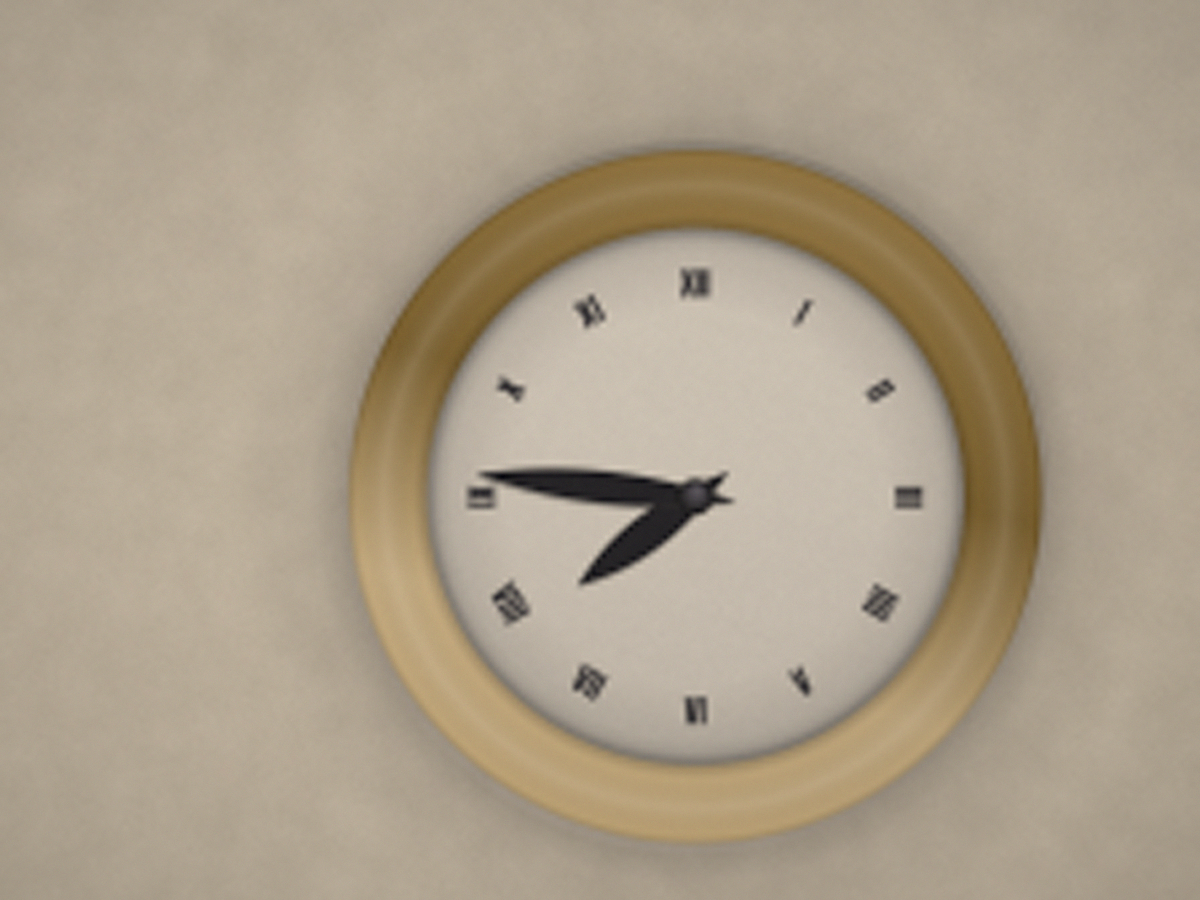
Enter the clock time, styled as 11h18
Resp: 7h46
